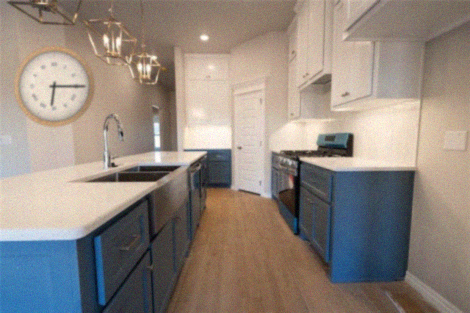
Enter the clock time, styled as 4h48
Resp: 6h15
